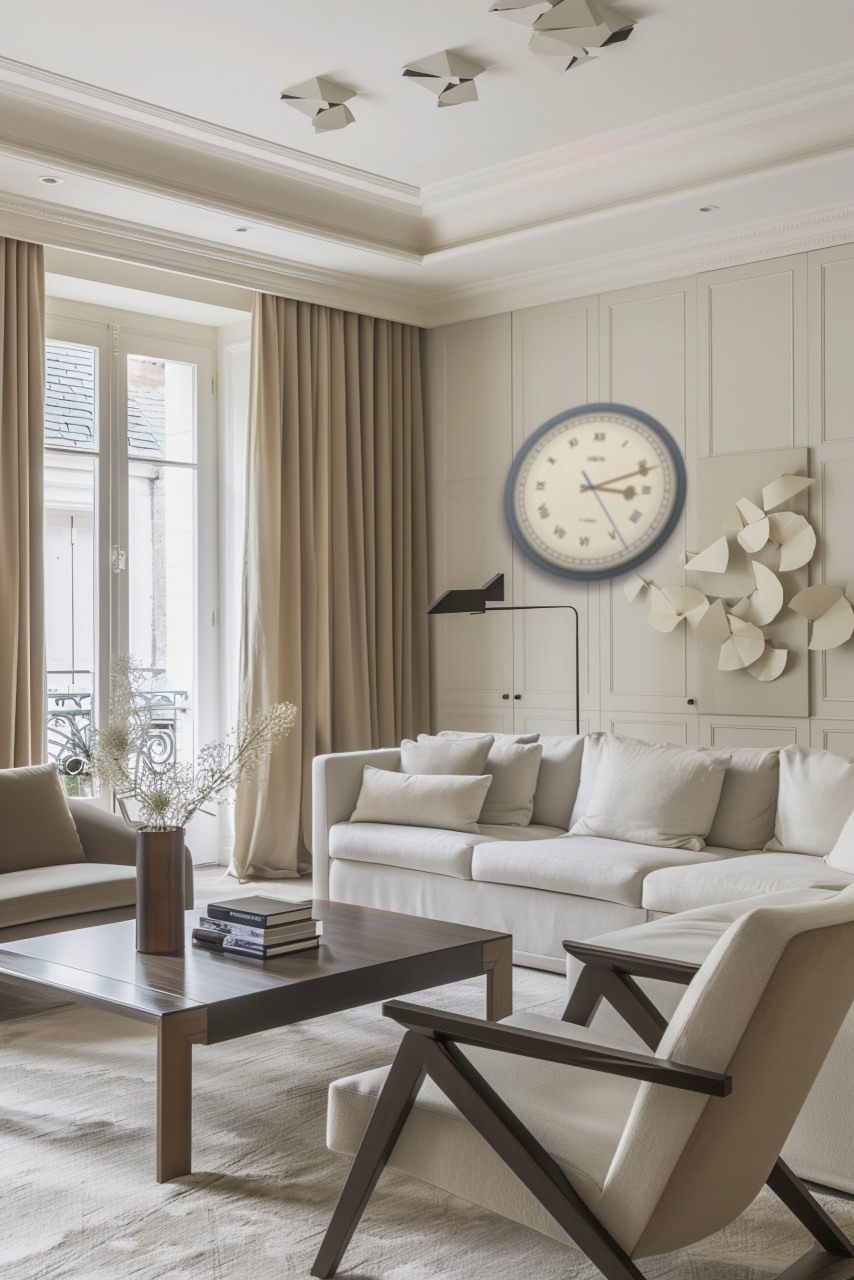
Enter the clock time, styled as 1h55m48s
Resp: 3h11m24s
